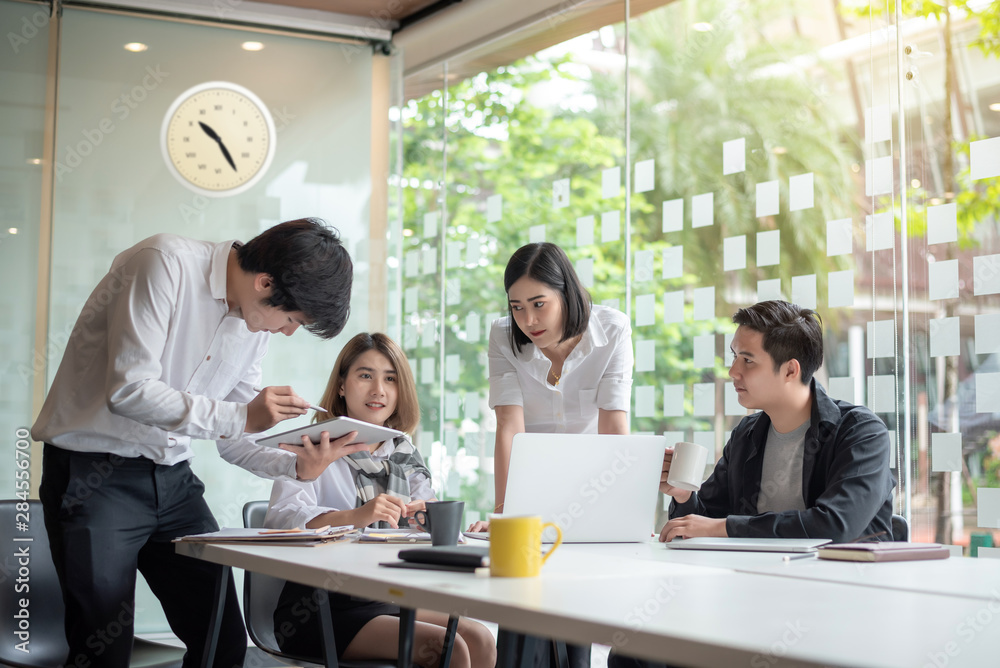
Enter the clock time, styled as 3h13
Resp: 10h25
